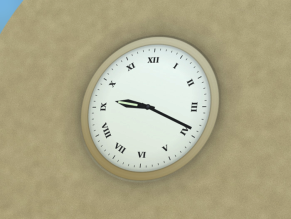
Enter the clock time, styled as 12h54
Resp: 9h19
